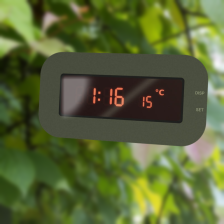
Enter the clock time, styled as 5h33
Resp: 1h16
